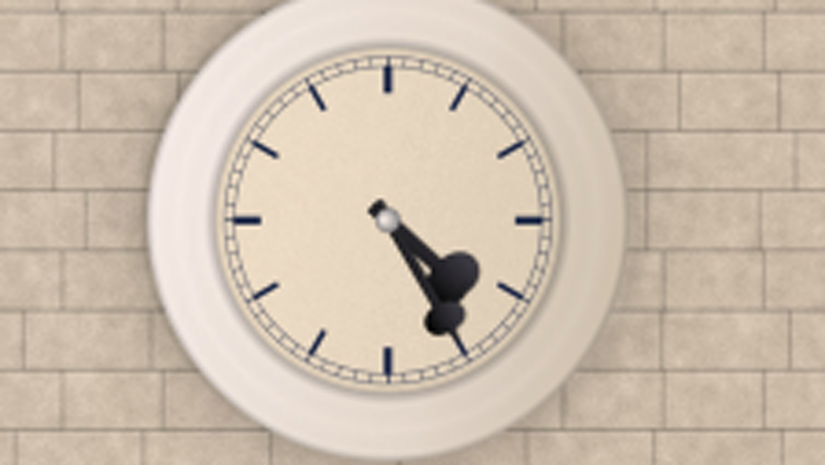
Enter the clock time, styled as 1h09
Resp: 4h25
